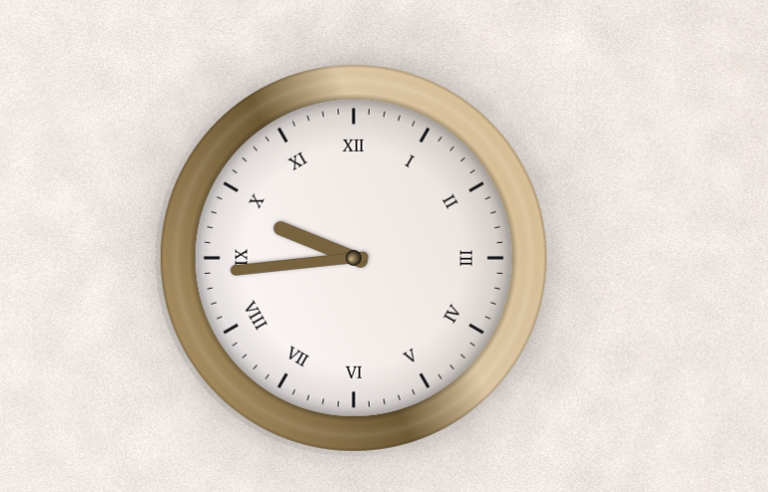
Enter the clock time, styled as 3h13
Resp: 9h44
